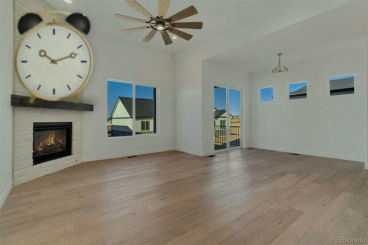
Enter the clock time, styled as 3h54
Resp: 10h12
